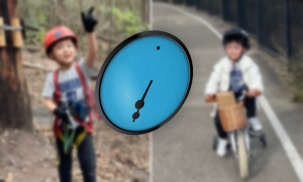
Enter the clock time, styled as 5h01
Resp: 6h32
